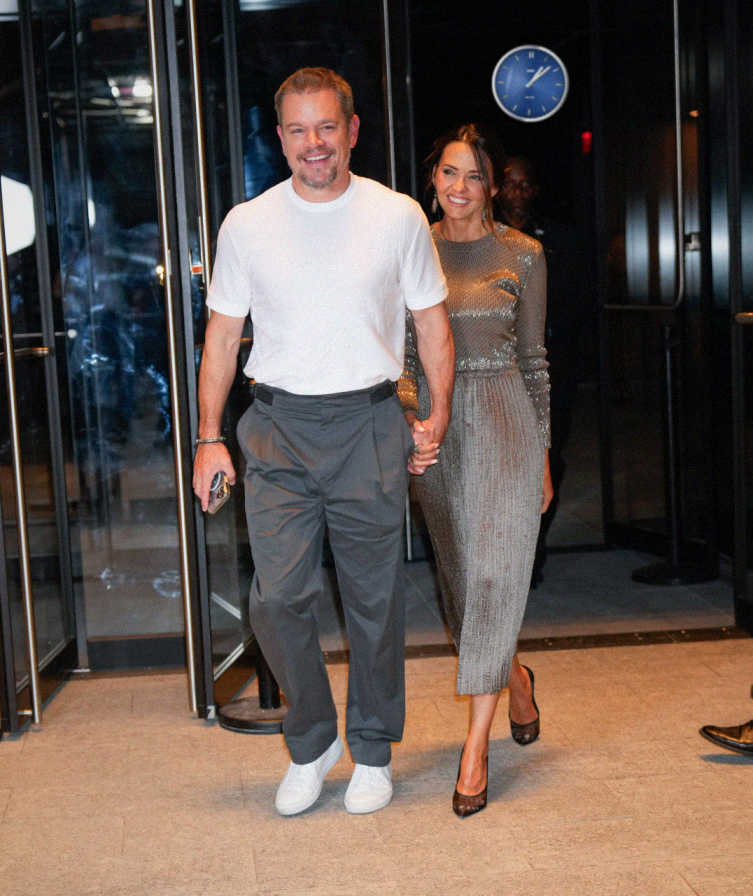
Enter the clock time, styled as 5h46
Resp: 1h08
